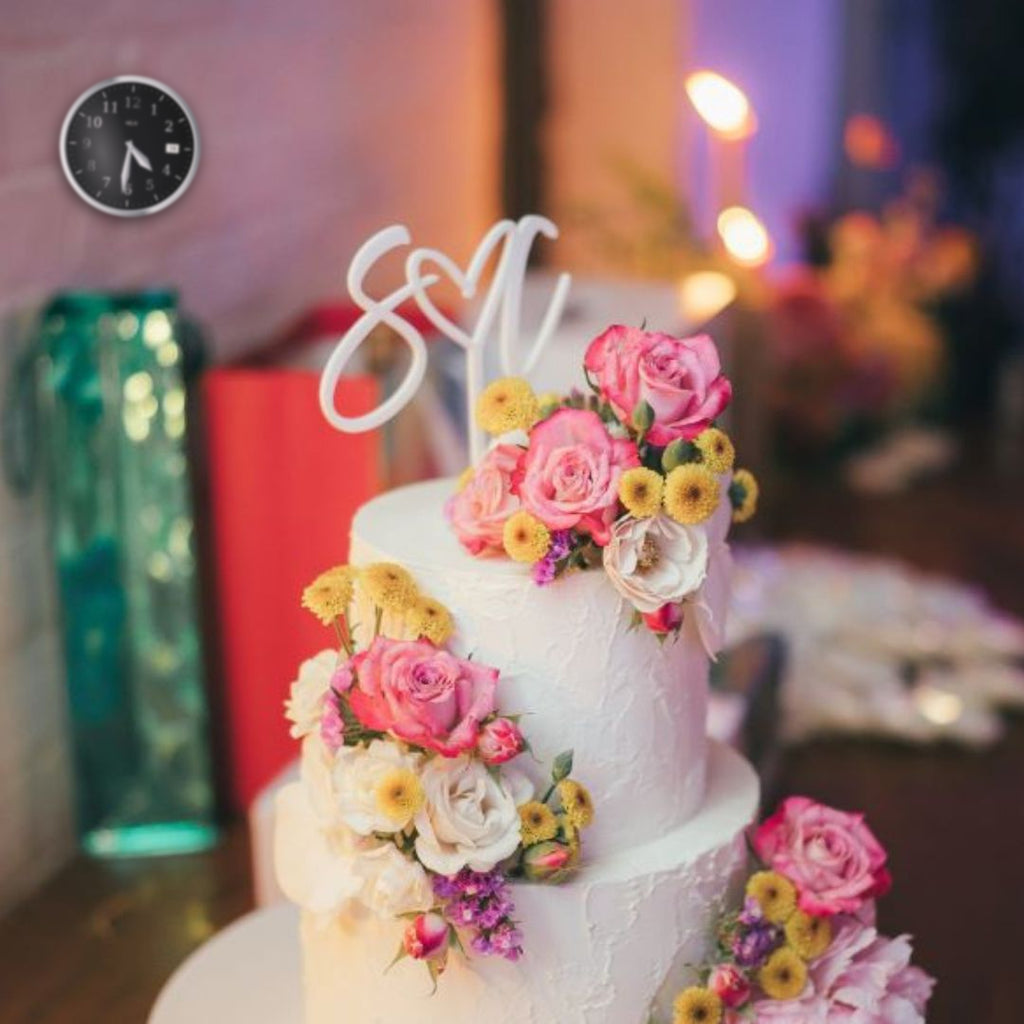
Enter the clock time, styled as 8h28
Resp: 4h31
